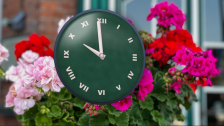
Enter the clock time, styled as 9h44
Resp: 9h59
